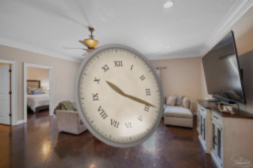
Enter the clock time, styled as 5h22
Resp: 10h19
